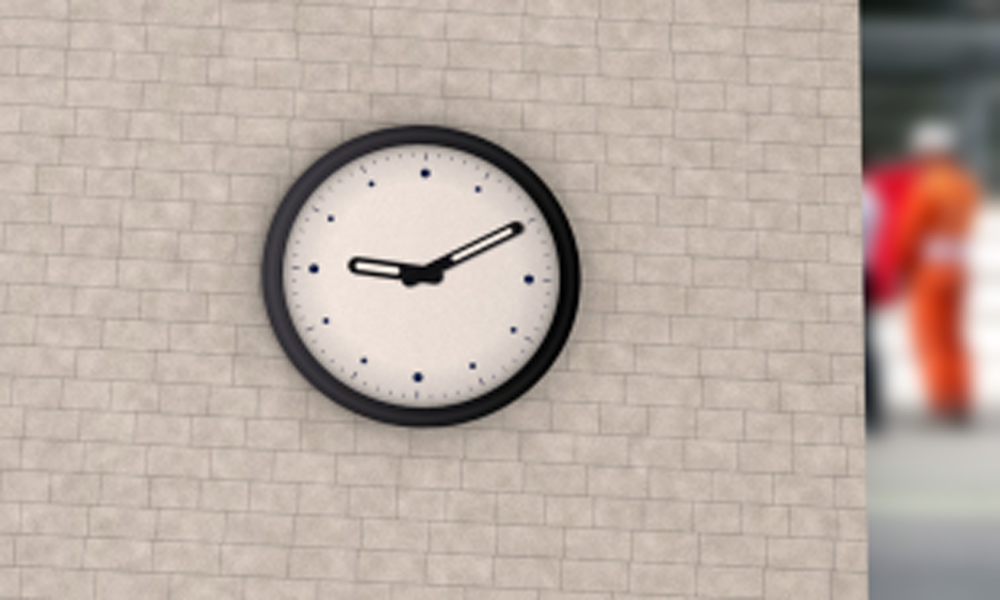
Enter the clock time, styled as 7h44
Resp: 9h10
